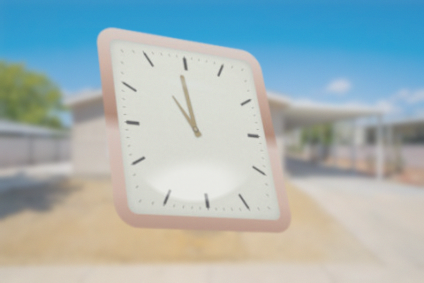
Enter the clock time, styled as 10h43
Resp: 10h59
